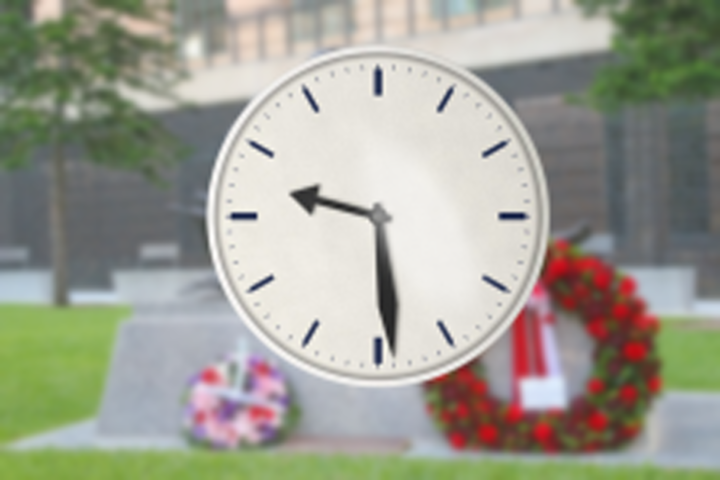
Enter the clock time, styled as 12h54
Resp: 9h29
